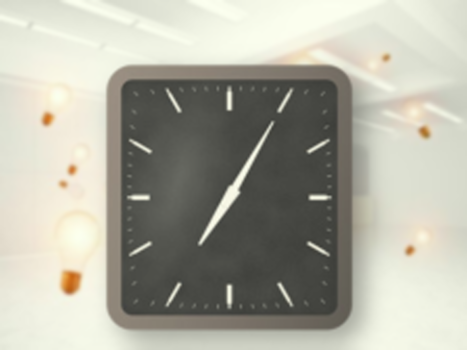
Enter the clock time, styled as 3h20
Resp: 7h05
